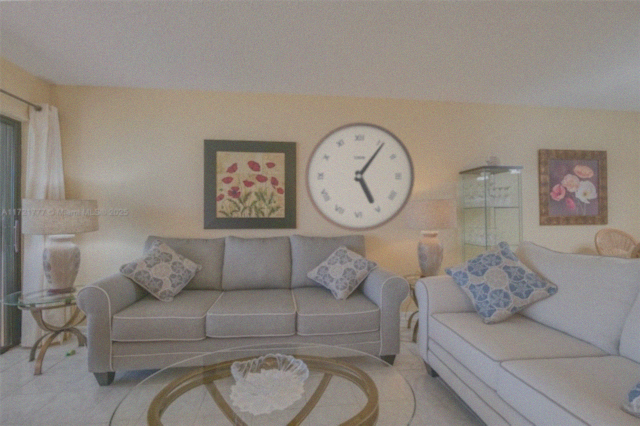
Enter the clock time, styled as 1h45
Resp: 5h06
